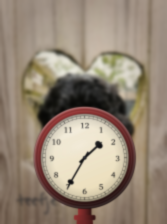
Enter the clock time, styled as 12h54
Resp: 1h35
